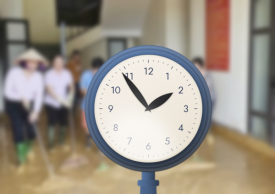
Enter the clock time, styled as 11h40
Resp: 1h54
